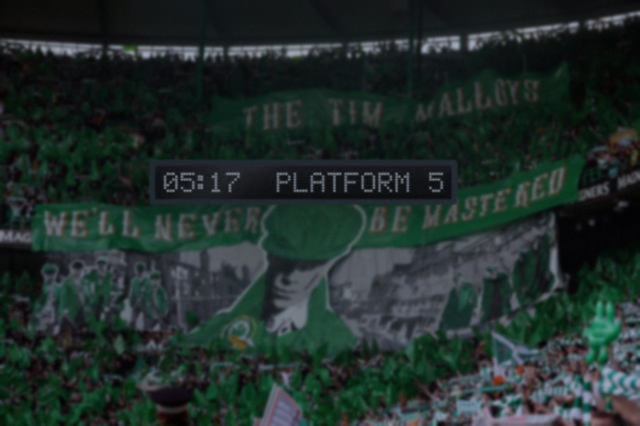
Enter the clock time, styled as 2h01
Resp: 5h17
